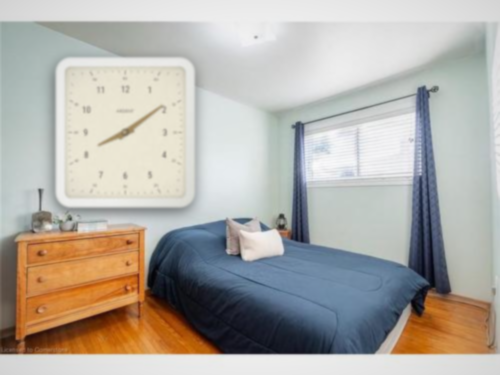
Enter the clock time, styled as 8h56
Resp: 8h09
